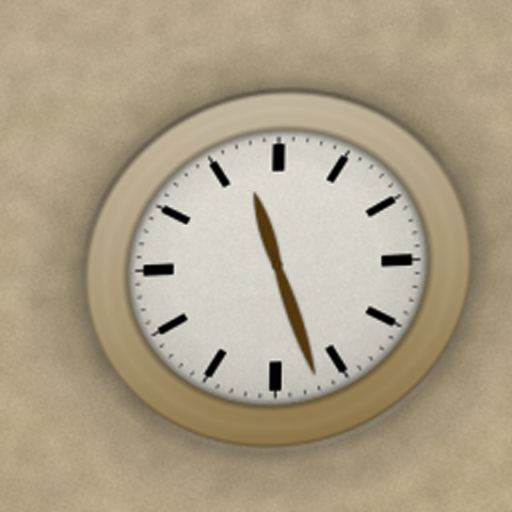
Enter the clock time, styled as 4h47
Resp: 11h27
